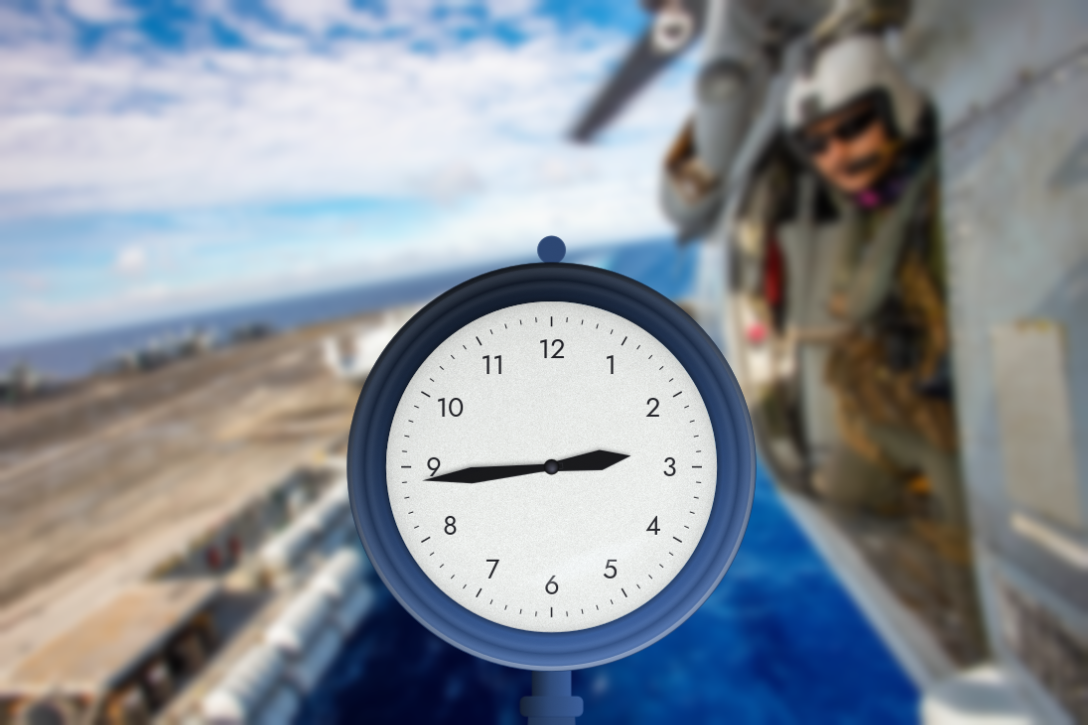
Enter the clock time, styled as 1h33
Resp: 2h44
